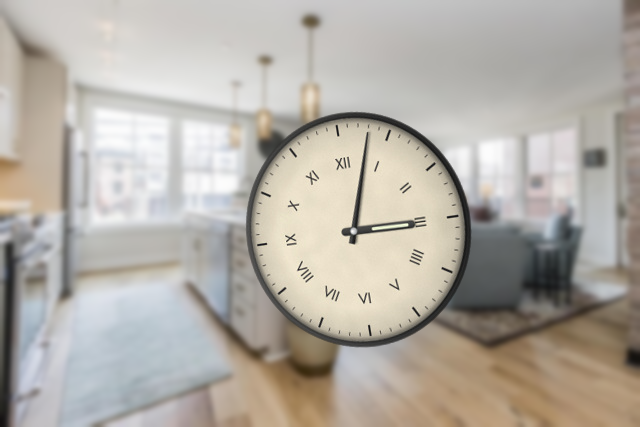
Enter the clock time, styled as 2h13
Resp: 3h03
